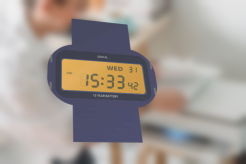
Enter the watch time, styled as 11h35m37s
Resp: 15h33m42s
